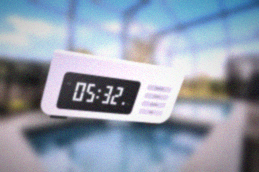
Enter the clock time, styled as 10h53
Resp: 5h32
